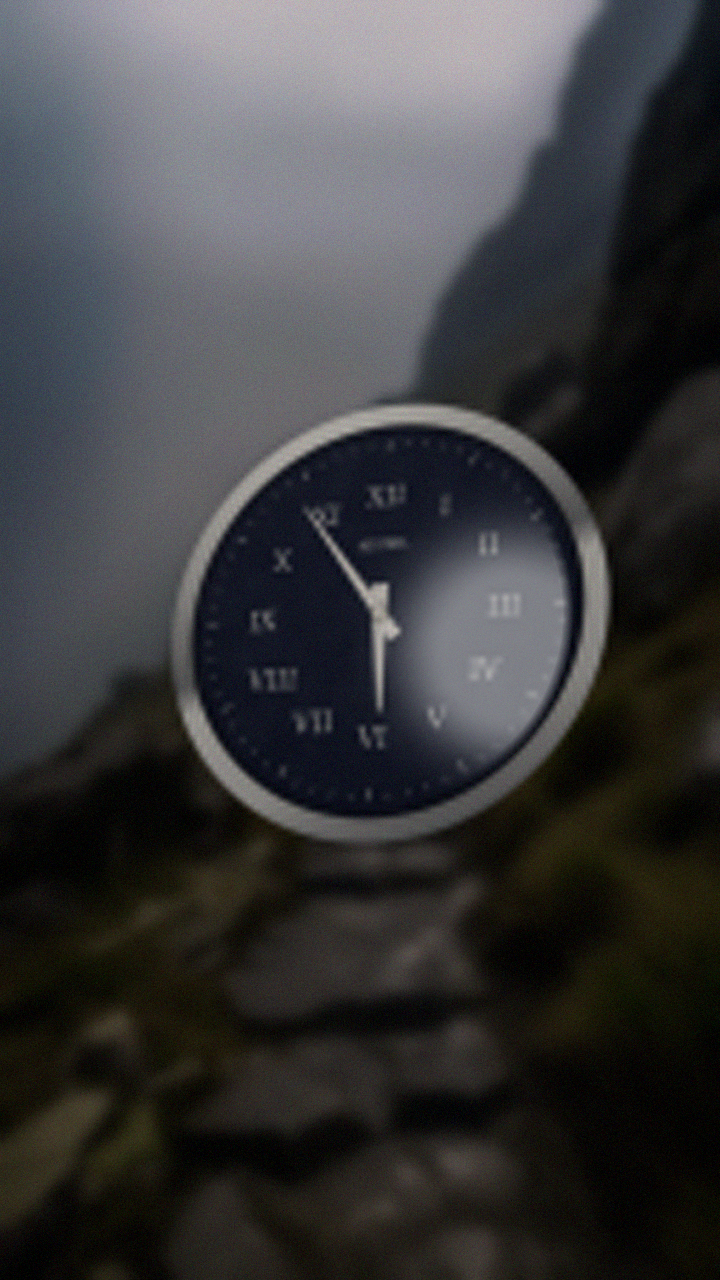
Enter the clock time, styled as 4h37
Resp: 5h54
